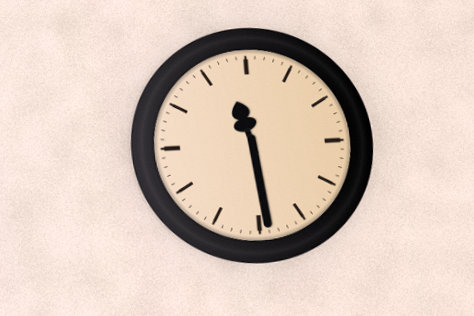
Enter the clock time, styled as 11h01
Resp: 11h29
